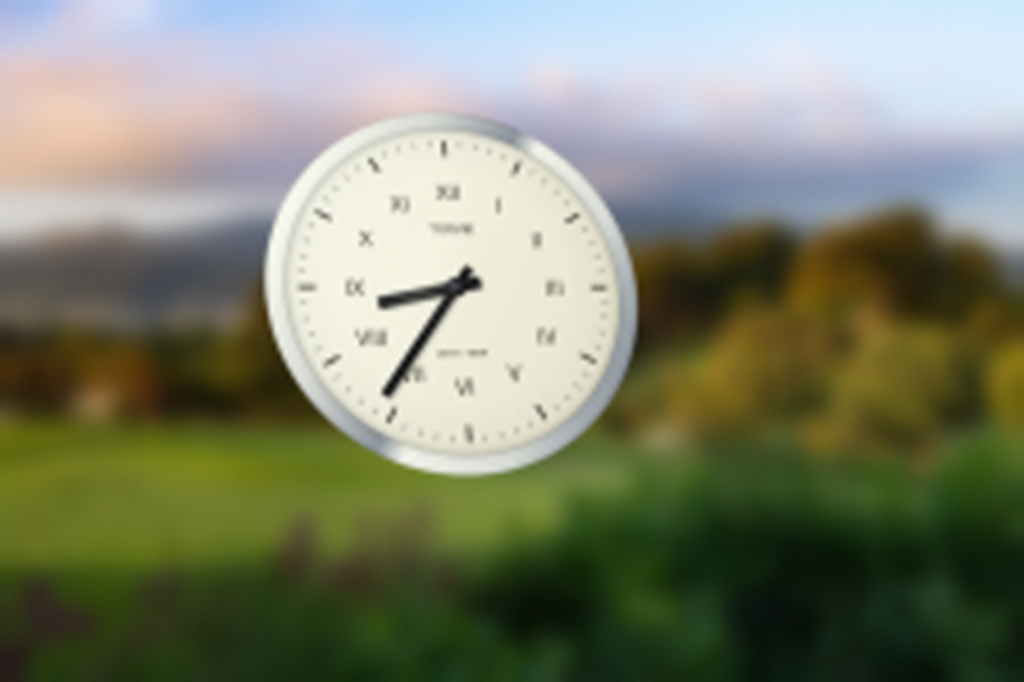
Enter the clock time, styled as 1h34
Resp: 8h36
